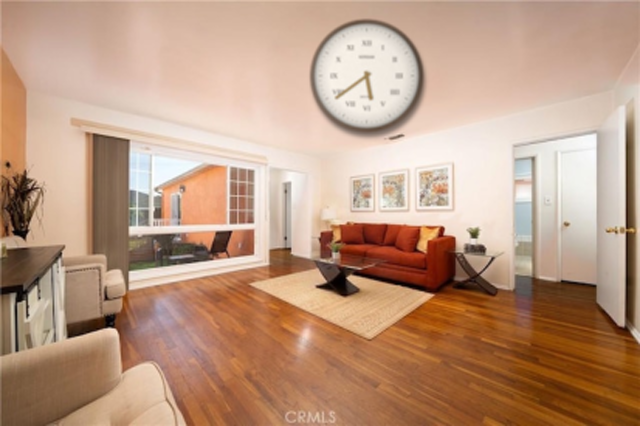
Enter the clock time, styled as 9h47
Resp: 5h39
